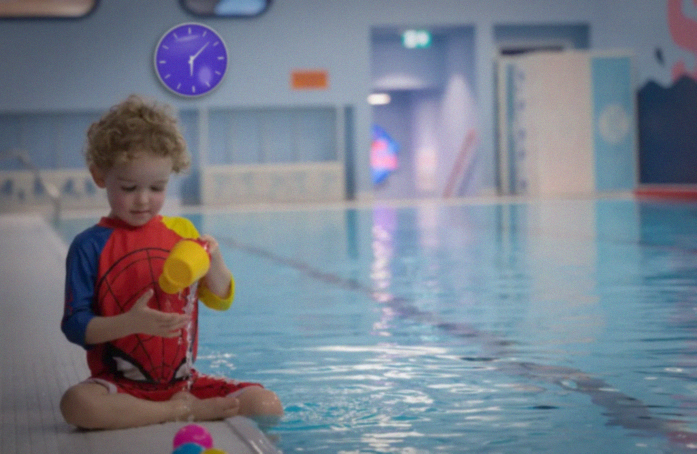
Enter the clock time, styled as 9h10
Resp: 6h08
